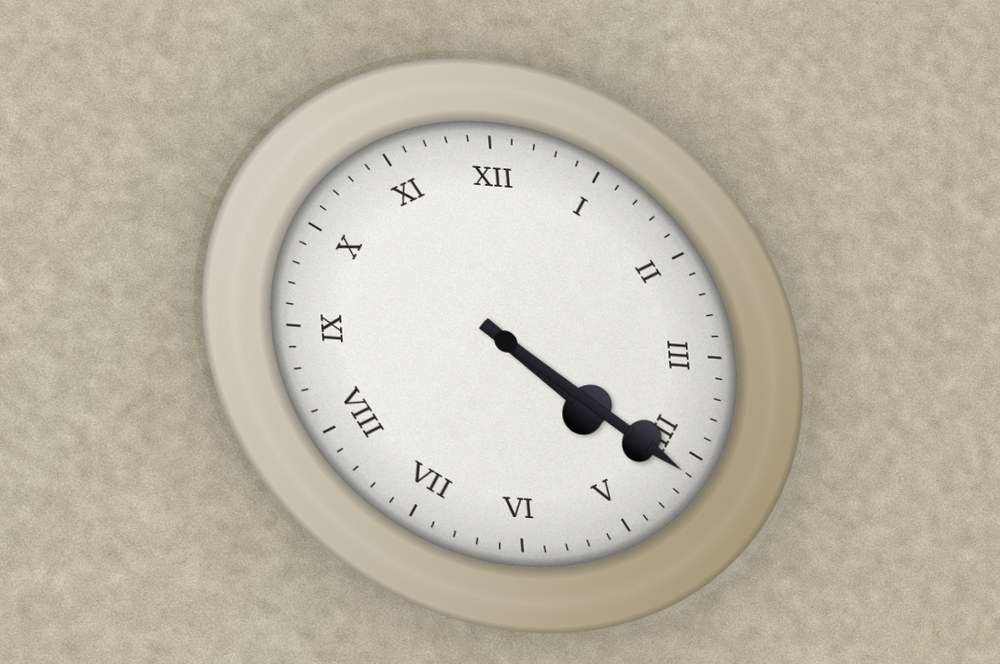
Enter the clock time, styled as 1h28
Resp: 4h21
